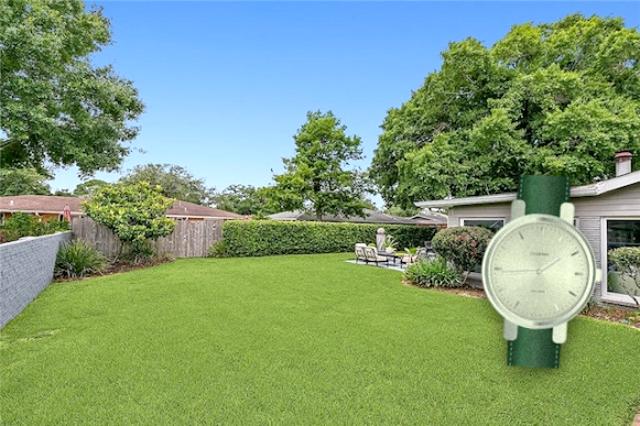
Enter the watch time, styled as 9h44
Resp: 1h44
